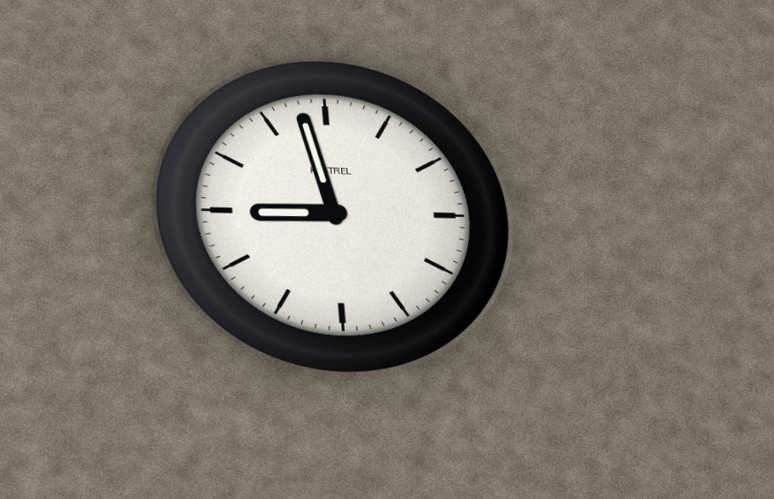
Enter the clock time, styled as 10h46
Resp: 8h58
